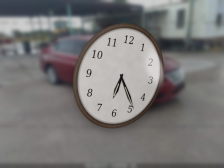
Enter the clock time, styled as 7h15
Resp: 6h24
